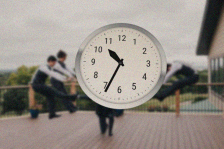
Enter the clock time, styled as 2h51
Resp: 10h34
